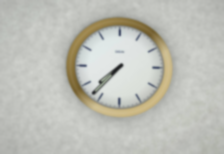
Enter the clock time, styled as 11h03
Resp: 7h37
